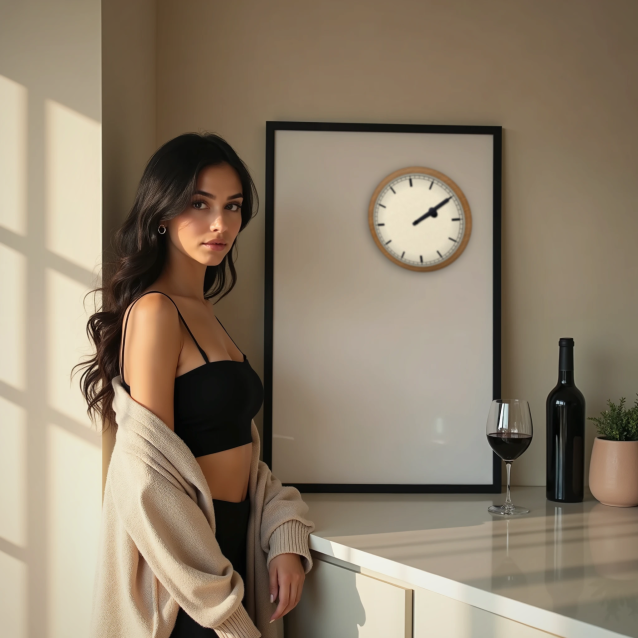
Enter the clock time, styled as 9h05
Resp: 2h10
